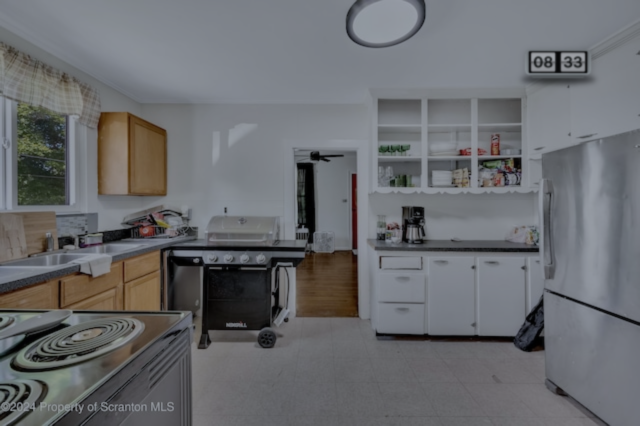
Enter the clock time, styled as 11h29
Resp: 8h33
